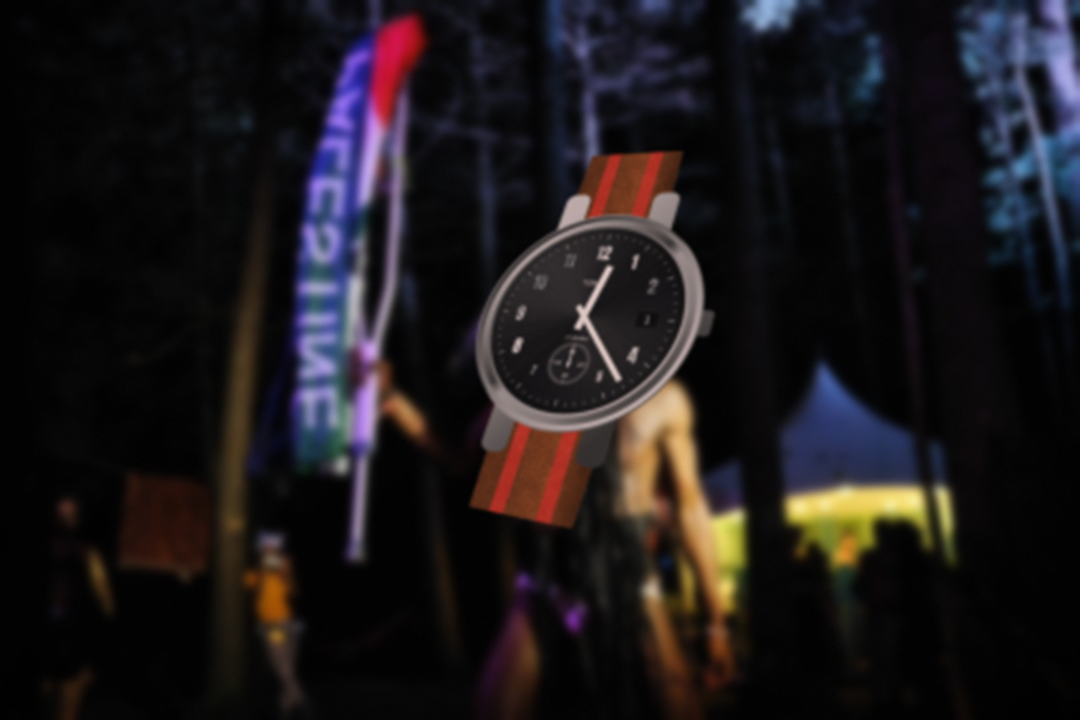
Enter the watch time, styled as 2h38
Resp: 12h23
